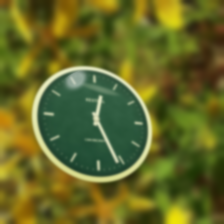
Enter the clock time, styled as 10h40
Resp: 12h26
